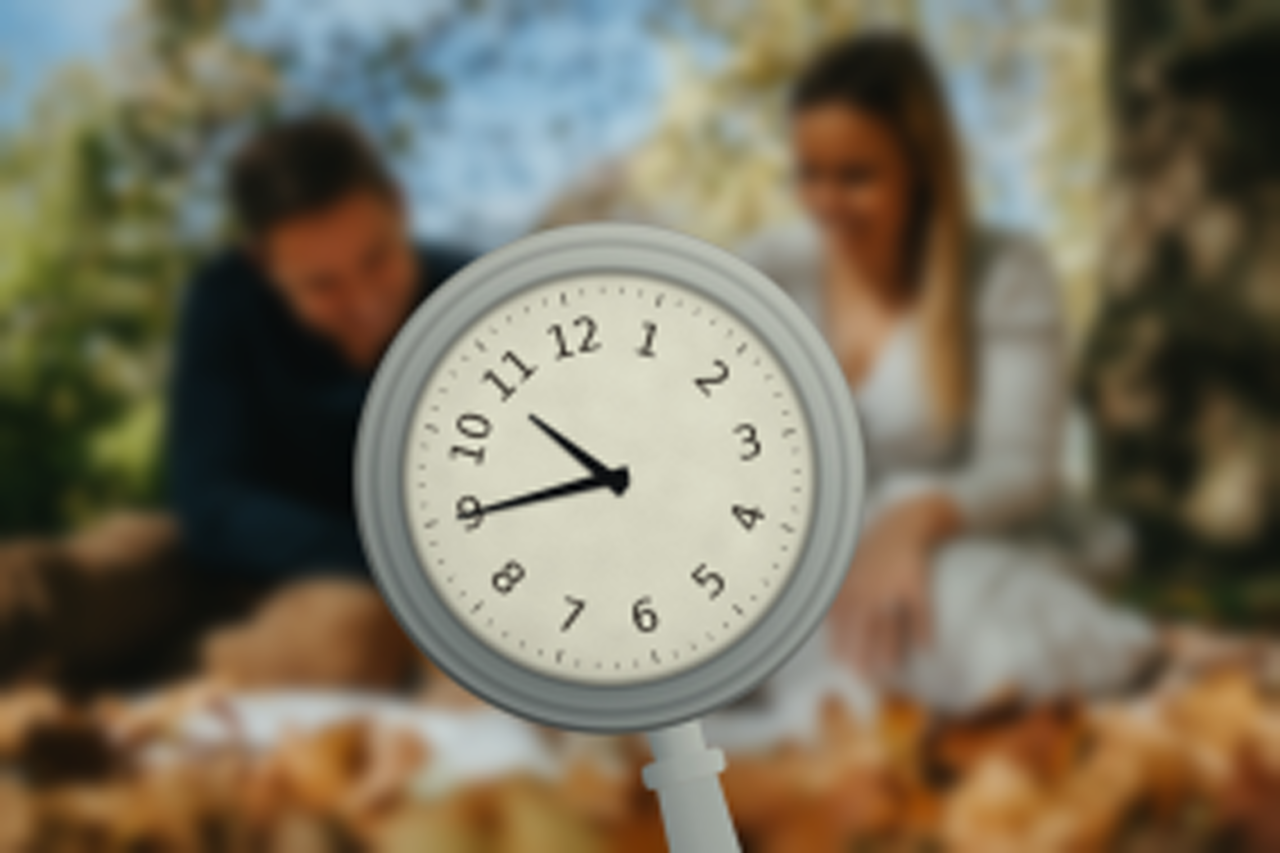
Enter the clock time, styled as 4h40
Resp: 10h45
